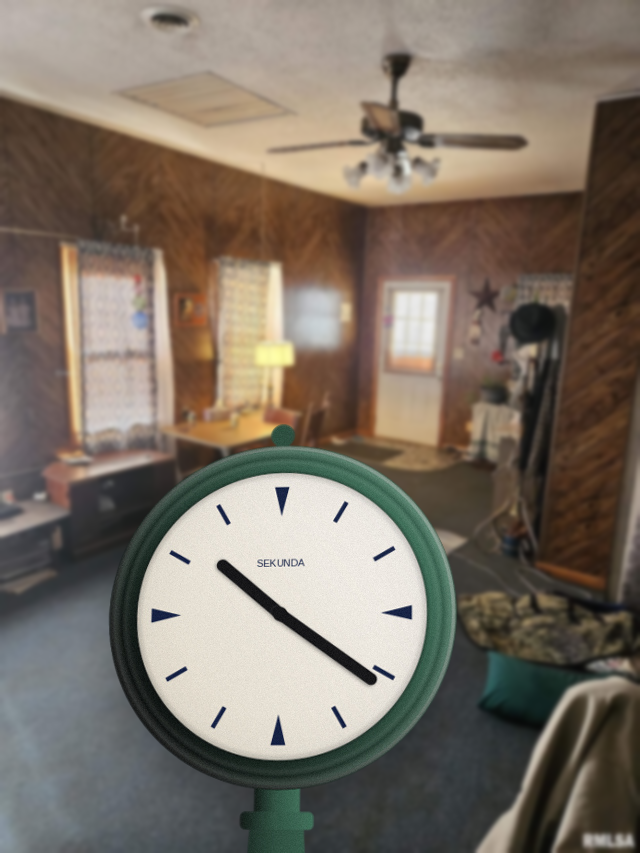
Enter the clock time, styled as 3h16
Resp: 10h21
